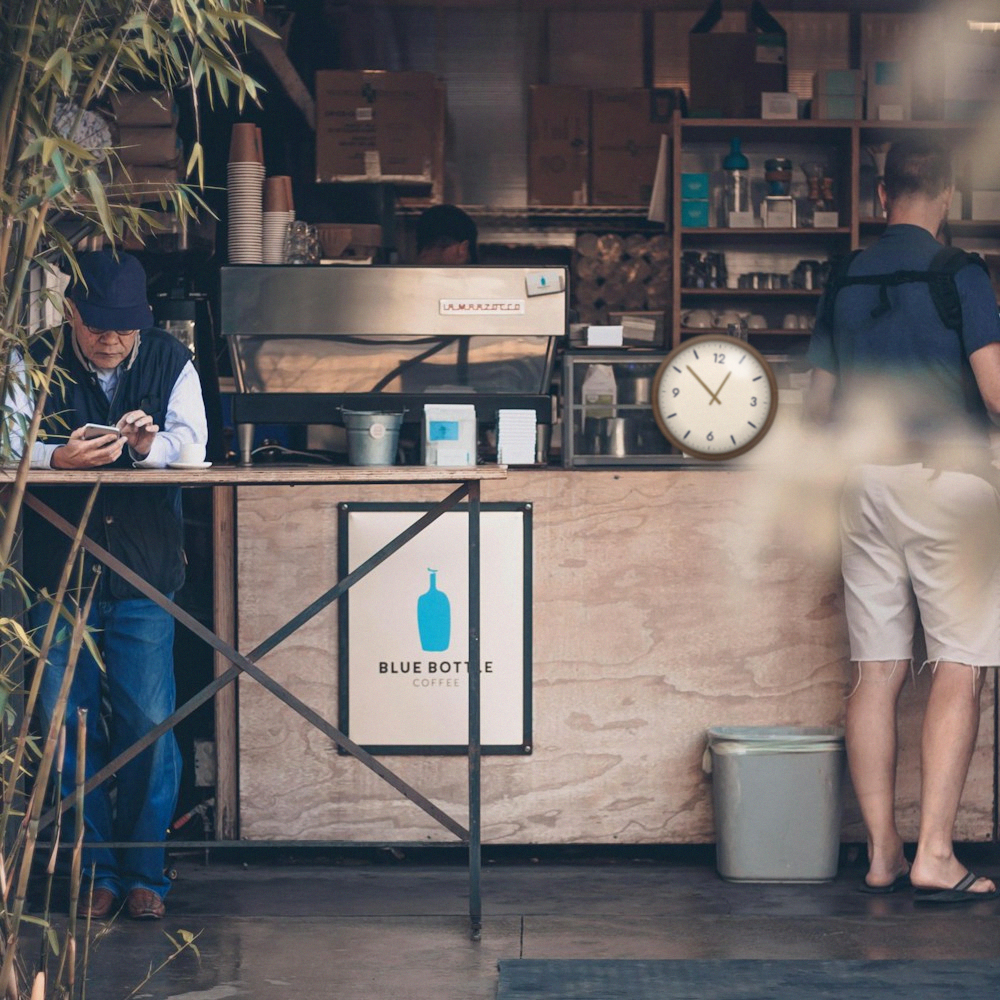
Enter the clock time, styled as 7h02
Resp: 12h52
